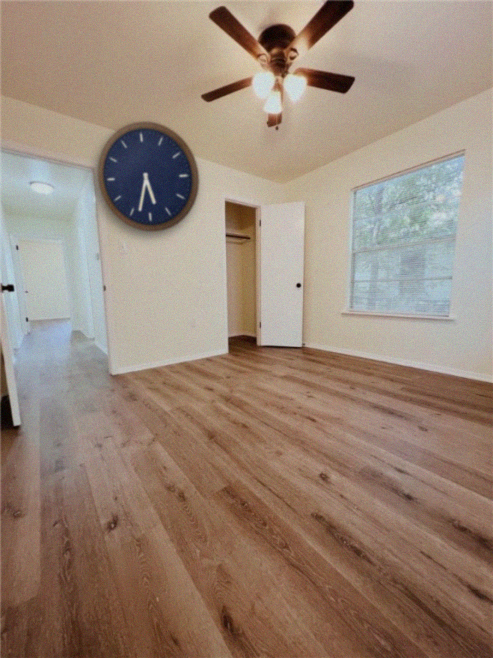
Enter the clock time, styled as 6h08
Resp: 5h33
